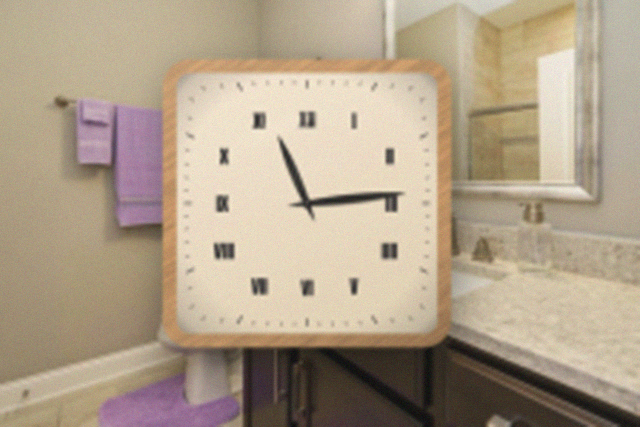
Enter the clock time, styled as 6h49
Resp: 11h14
